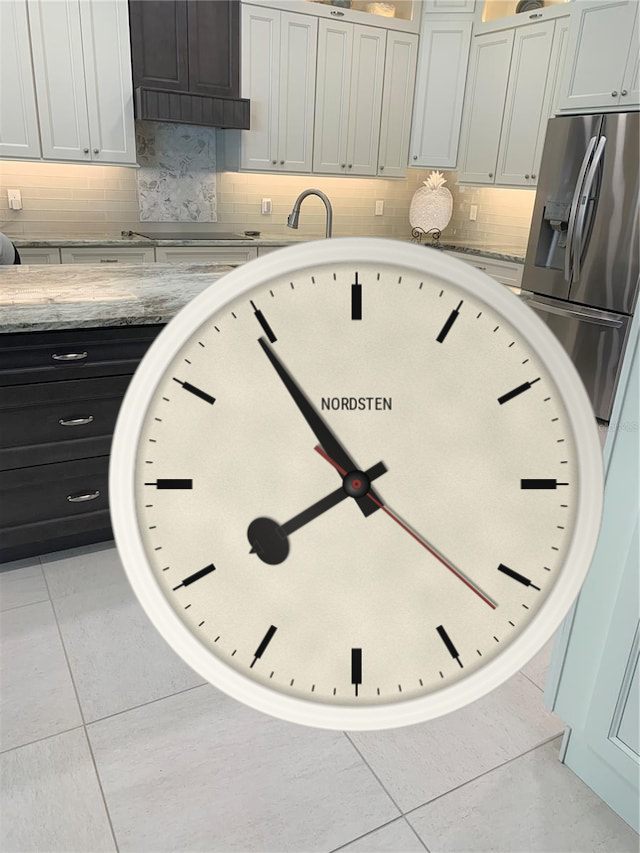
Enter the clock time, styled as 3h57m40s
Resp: 7h54m22s
